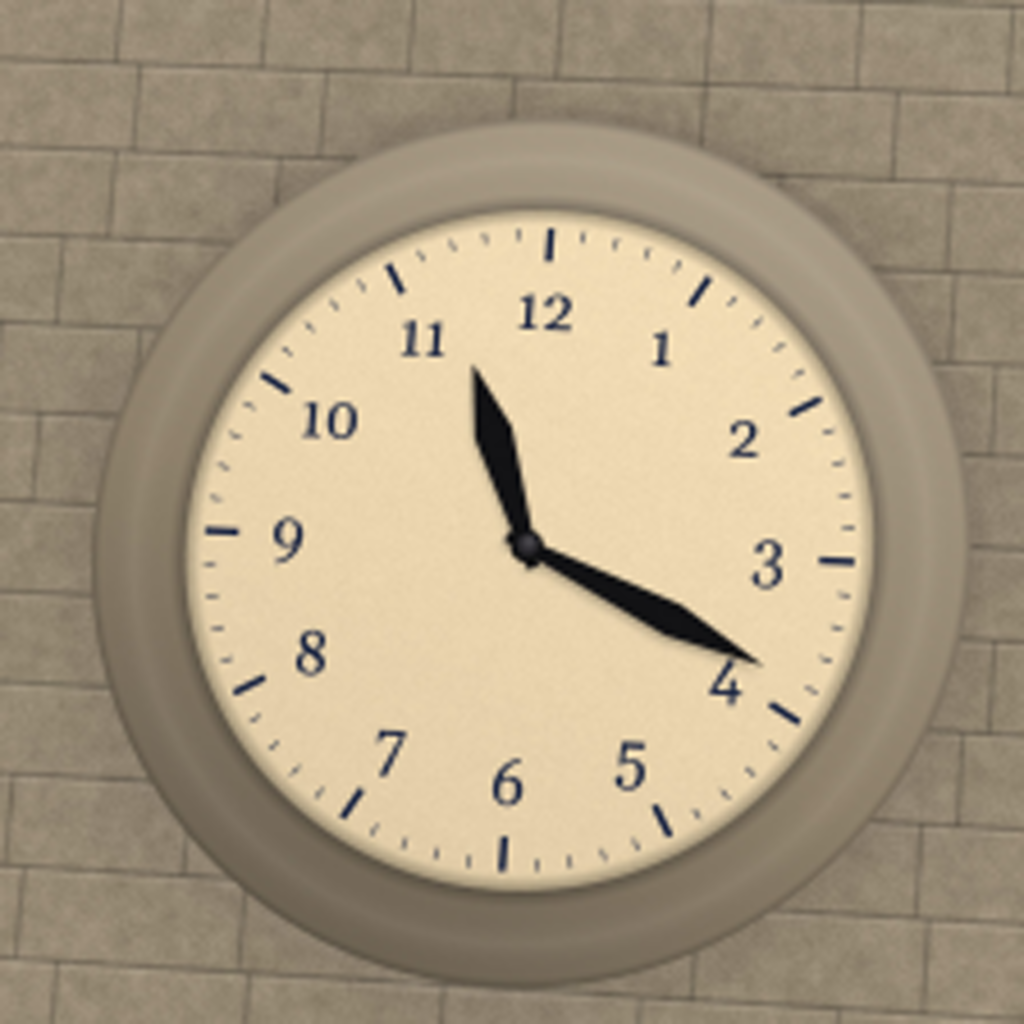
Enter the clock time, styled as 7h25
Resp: 11h19
